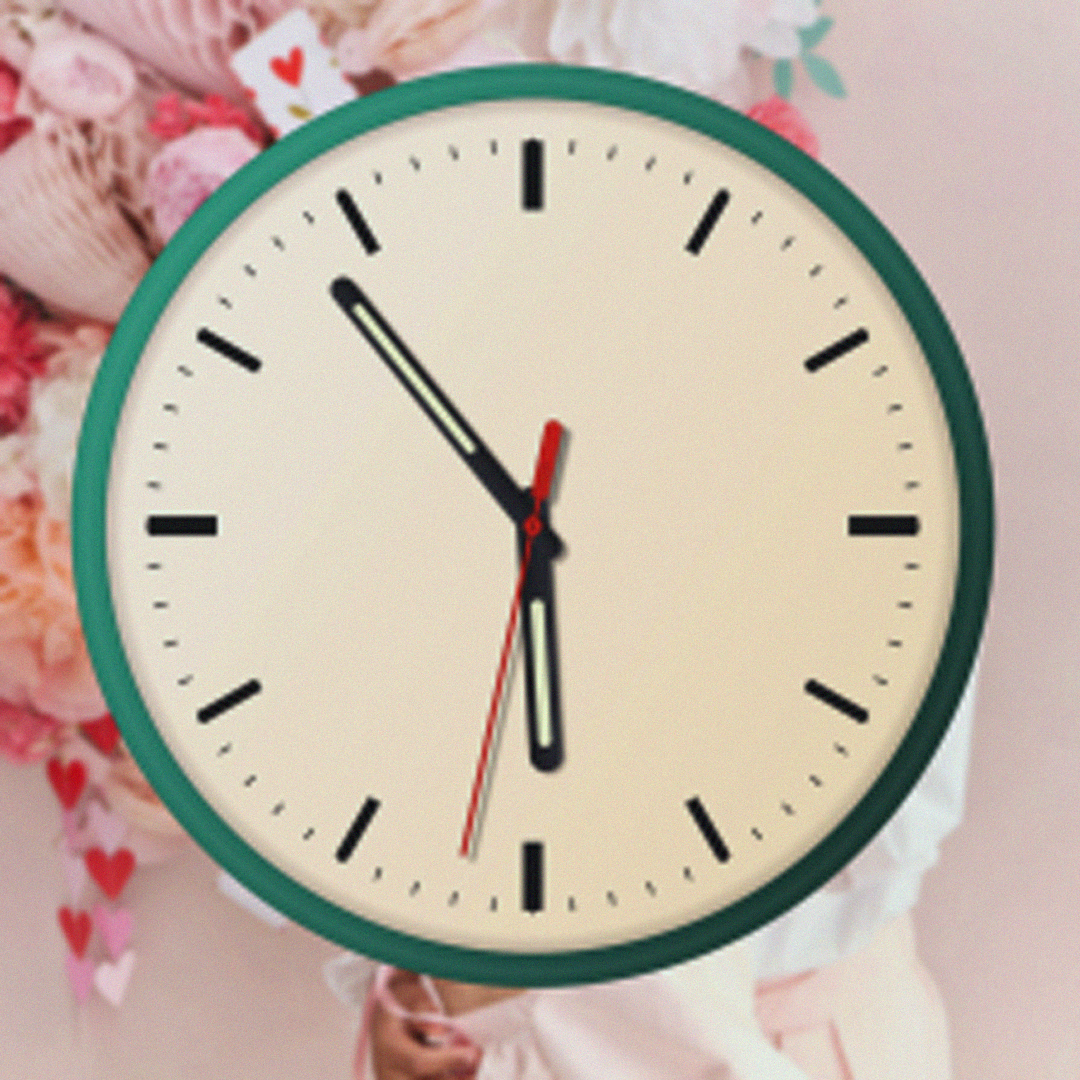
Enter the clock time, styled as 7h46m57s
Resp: 5h53m32s
